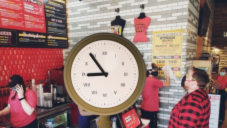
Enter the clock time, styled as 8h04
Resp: 8h54
